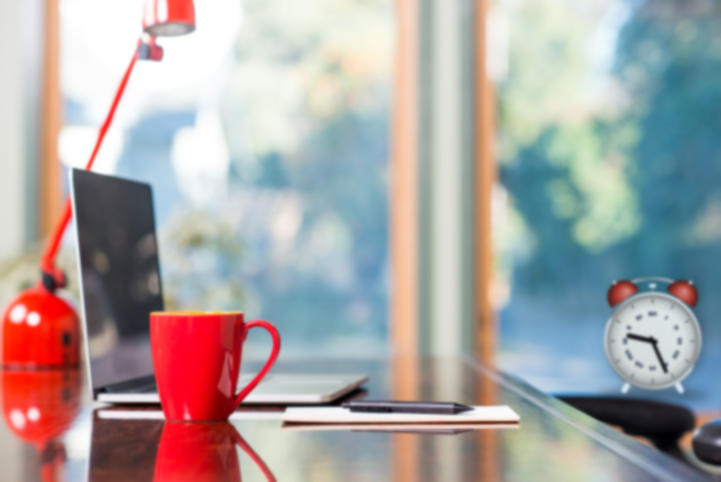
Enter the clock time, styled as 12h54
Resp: 9h26
